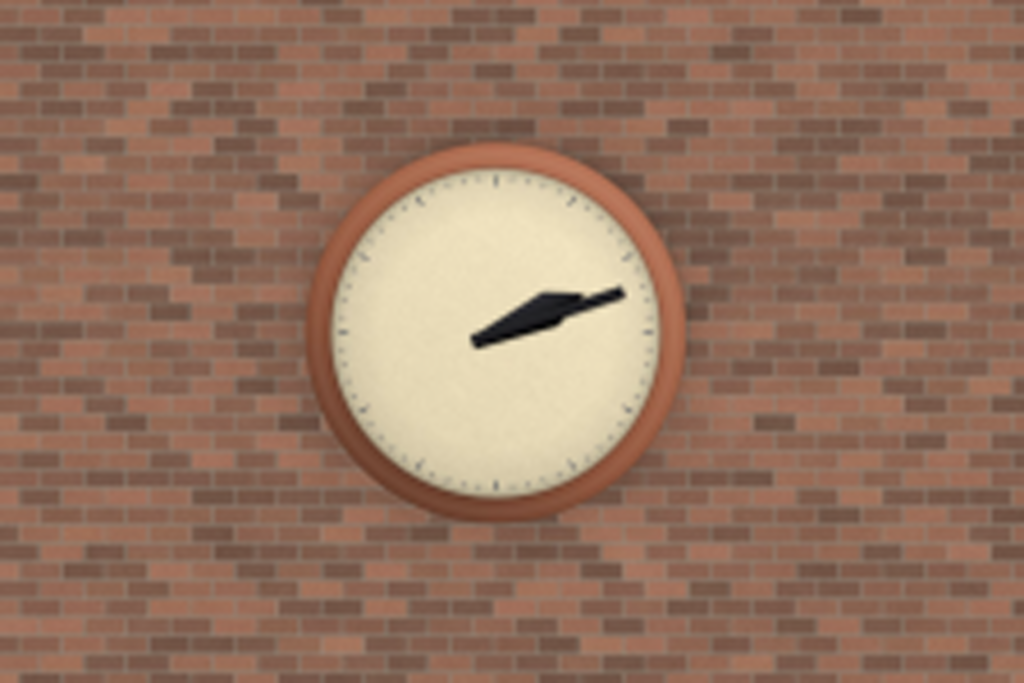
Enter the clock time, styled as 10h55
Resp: 2h12
